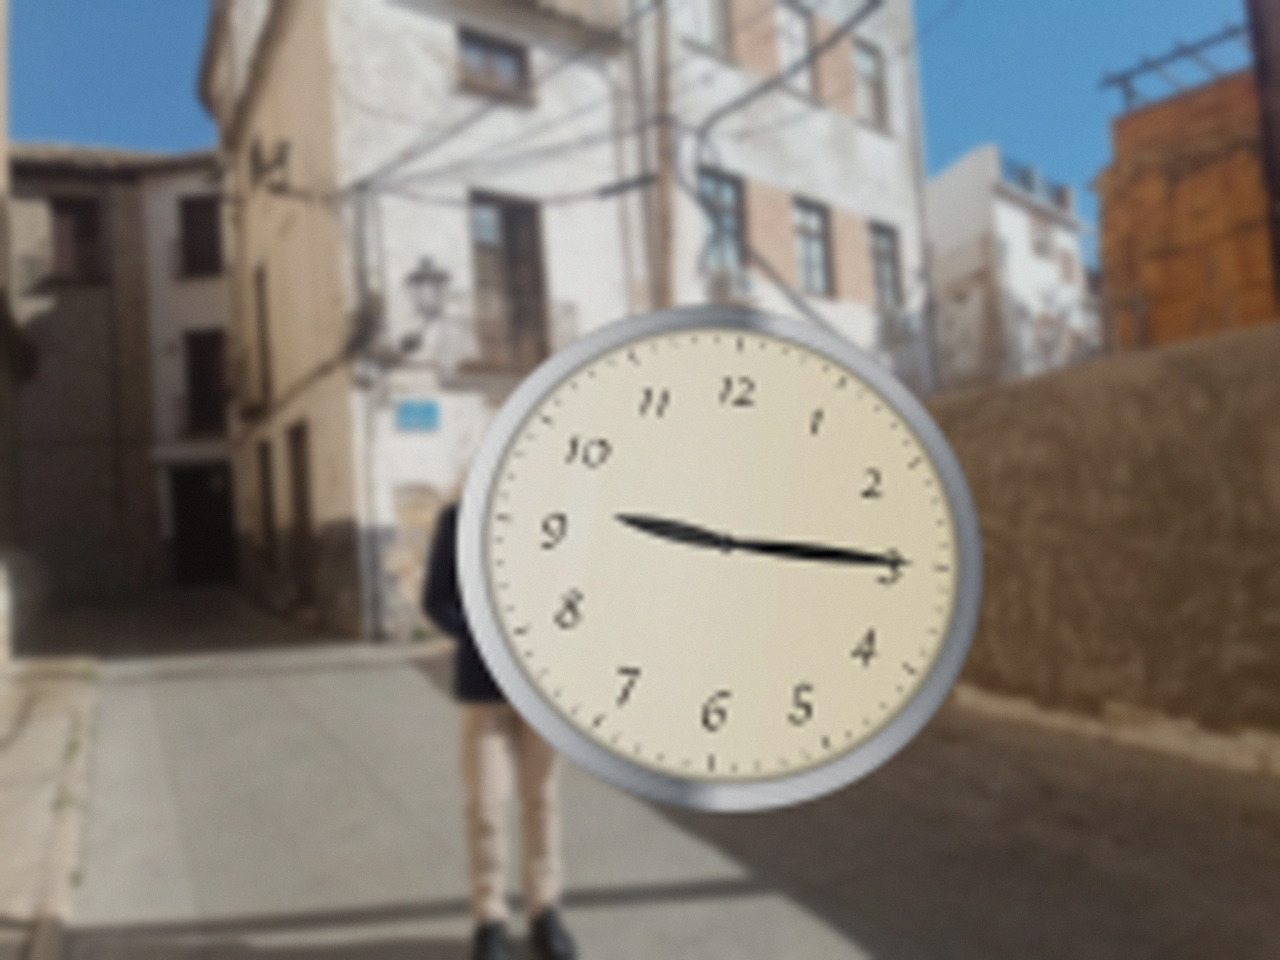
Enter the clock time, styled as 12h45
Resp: 9h15
